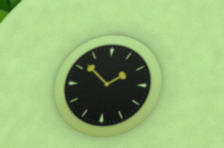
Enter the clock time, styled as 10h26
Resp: 1h52
